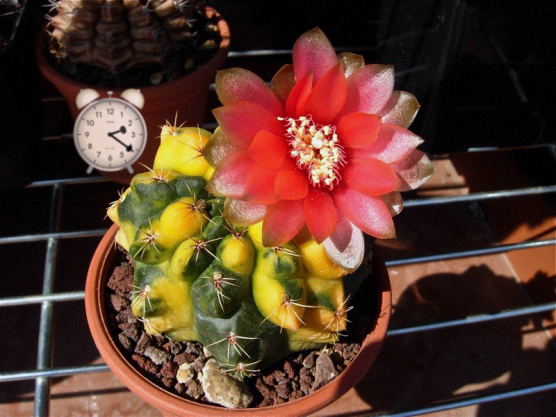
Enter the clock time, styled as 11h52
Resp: 2h21
